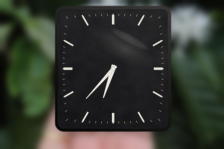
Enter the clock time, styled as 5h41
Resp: 6h37
